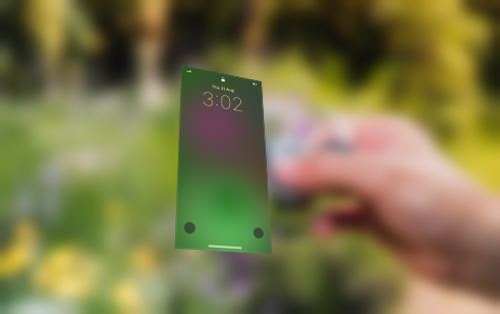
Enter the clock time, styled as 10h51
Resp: 3h02
